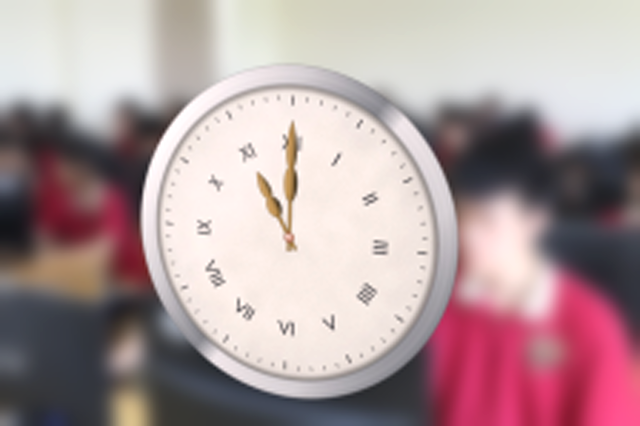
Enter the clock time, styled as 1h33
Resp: 11h00
